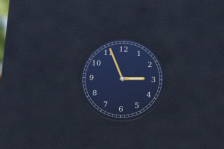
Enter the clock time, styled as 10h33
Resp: 2h56
